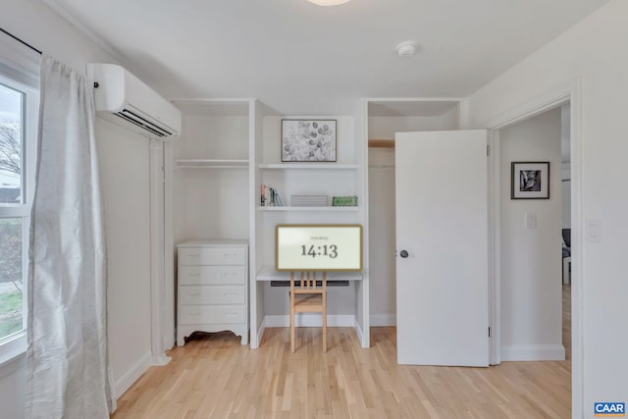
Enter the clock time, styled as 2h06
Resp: 14h13
